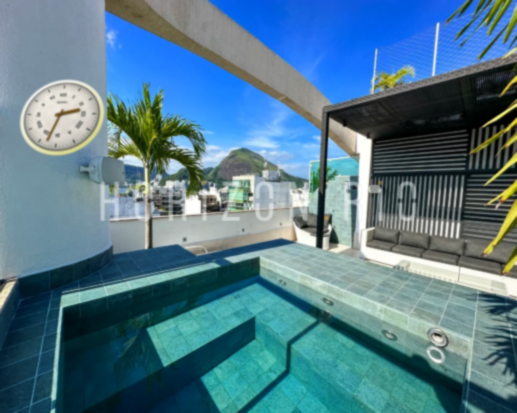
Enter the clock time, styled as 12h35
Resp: 2h33
